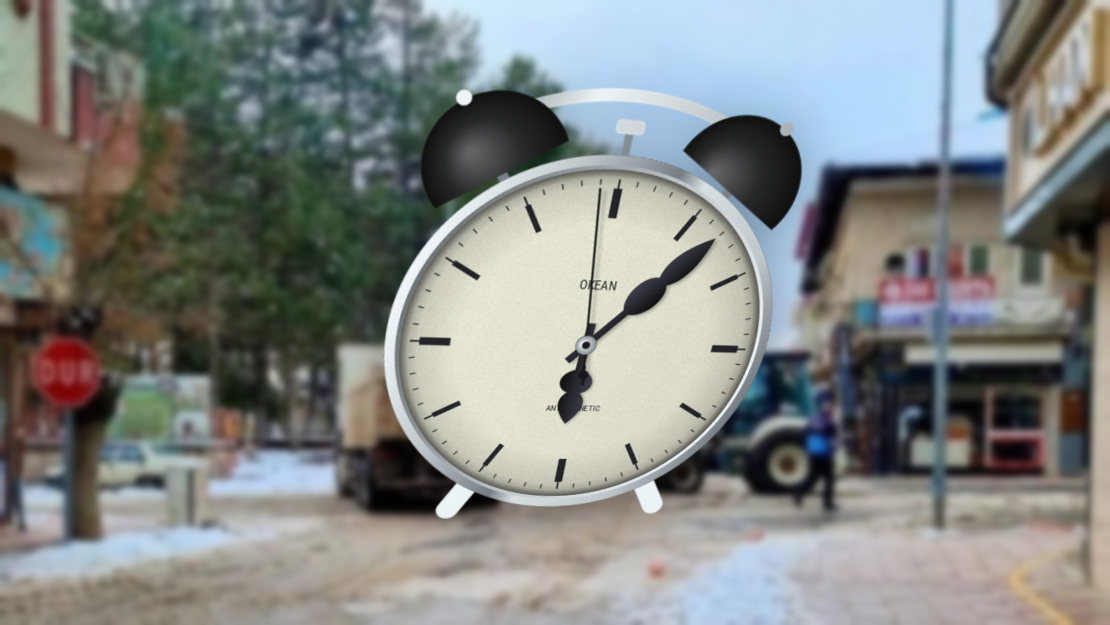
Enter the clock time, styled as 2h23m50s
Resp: 6h06m59s
